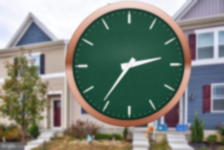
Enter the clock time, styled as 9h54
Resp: 2h36
